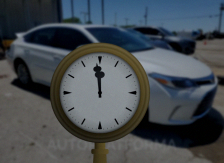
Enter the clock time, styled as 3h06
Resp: 11h59
